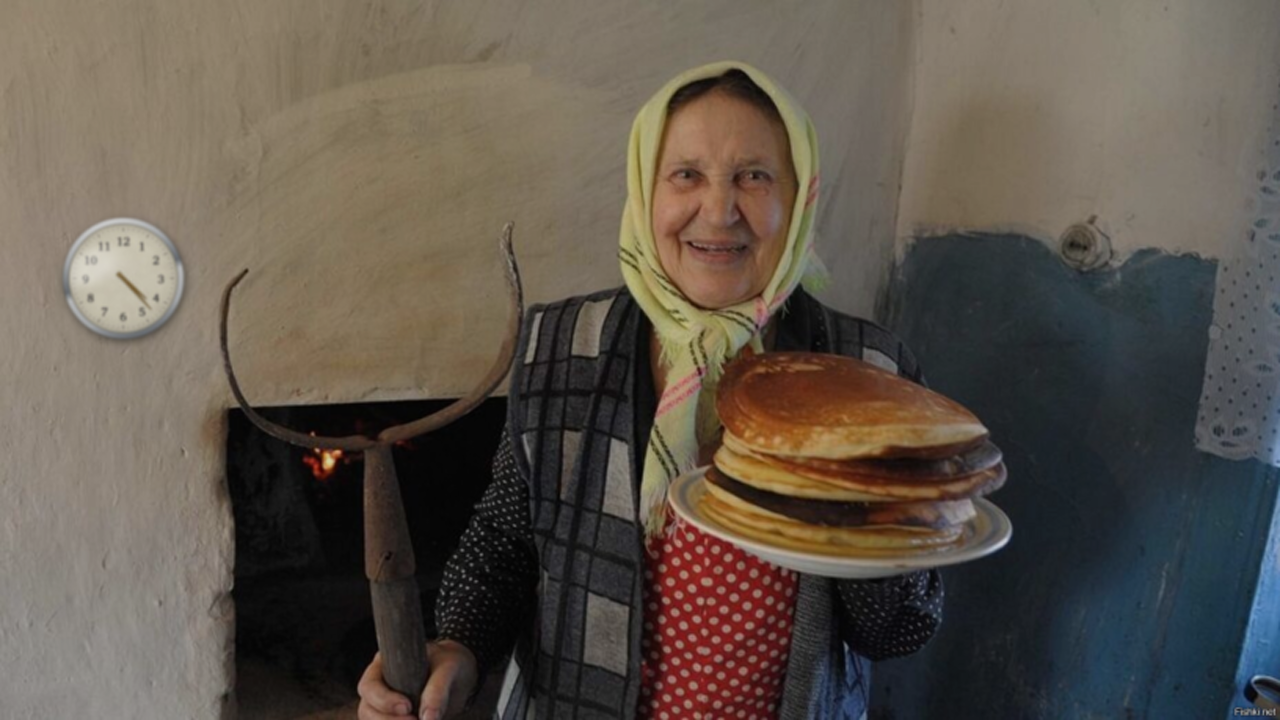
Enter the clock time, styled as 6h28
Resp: 4h23
